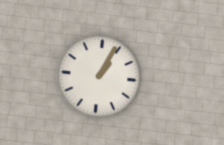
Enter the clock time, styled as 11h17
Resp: 1h04
